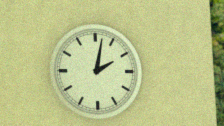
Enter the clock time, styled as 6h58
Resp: 2h02
